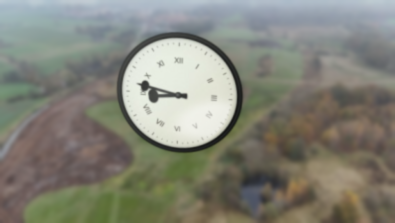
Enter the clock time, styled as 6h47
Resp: 8h47
